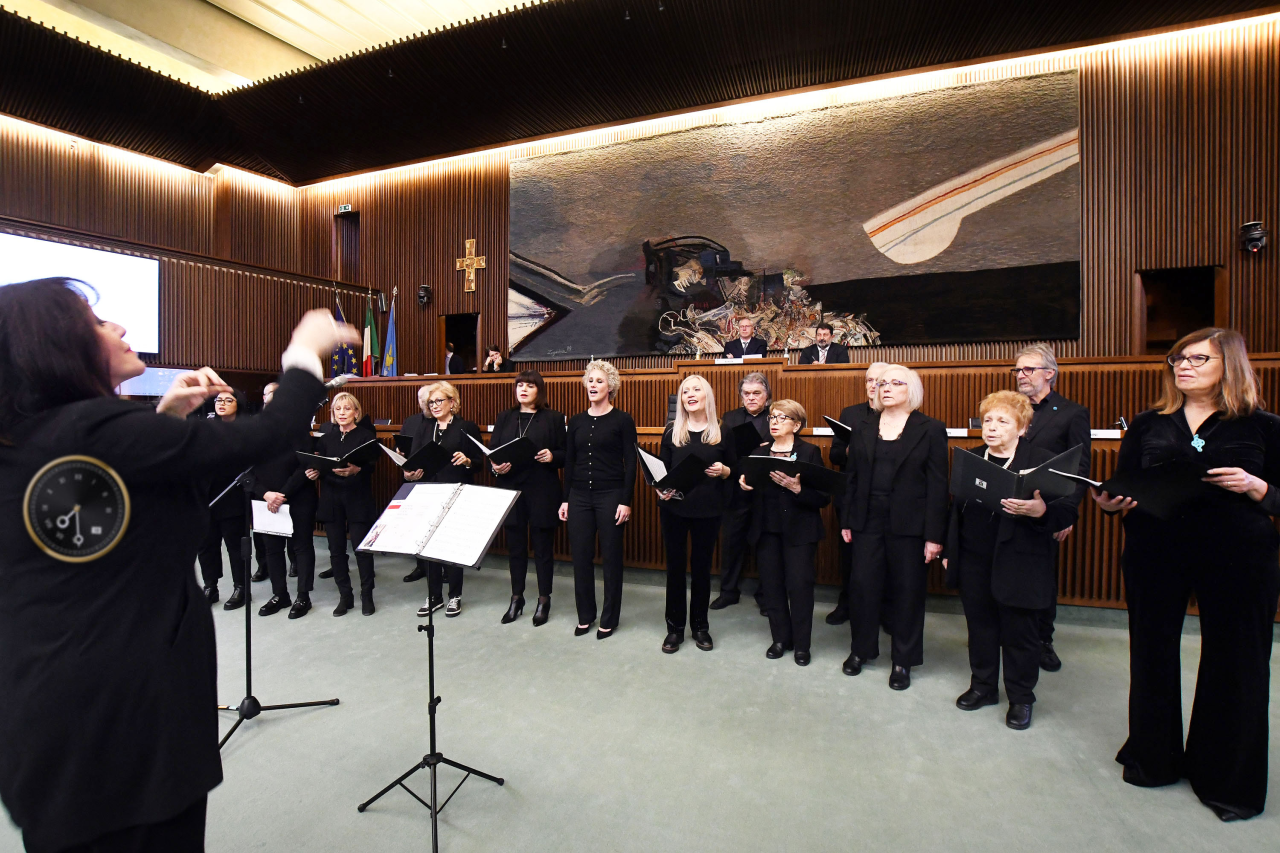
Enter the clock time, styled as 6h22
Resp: 7h29
